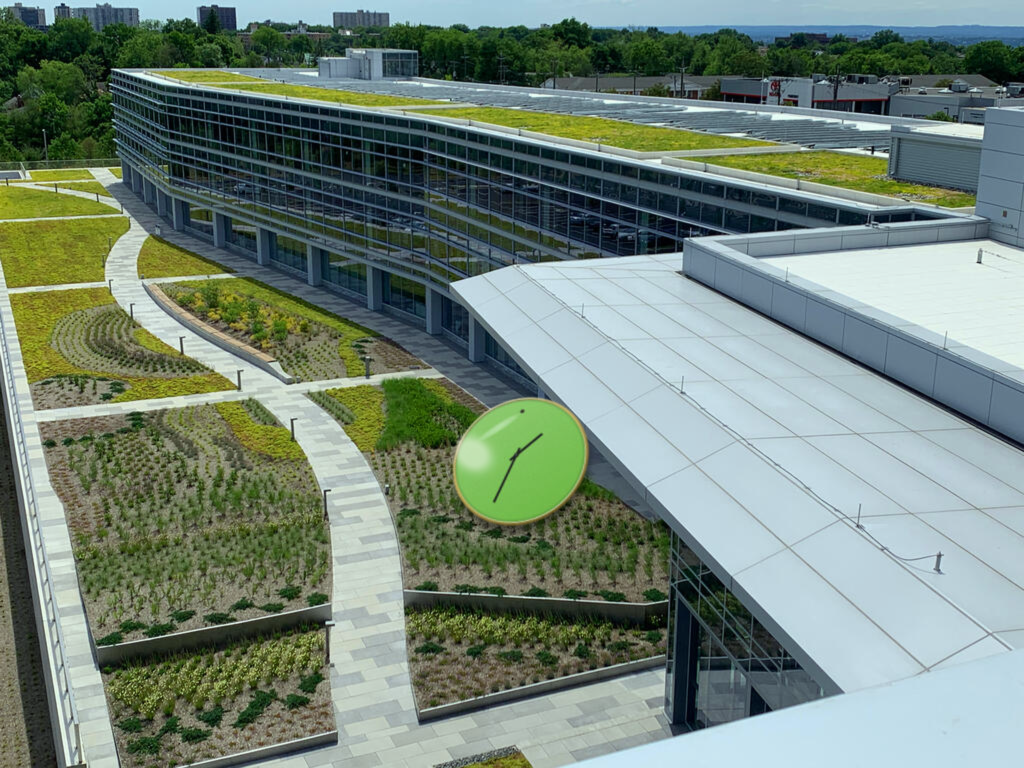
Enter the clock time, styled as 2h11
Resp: 1h33
